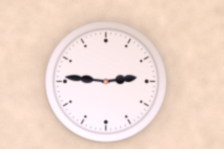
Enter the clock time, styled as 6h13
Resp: 2h46
